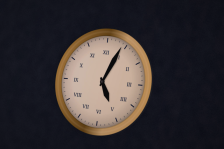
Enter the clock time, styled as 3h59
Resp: 5h04
